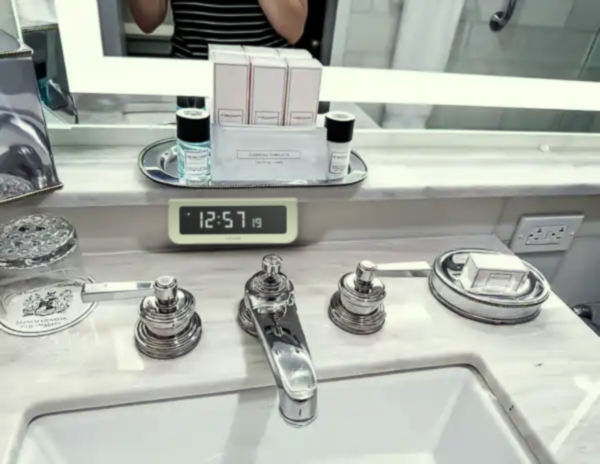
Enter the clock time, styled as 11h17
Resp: 12h57
